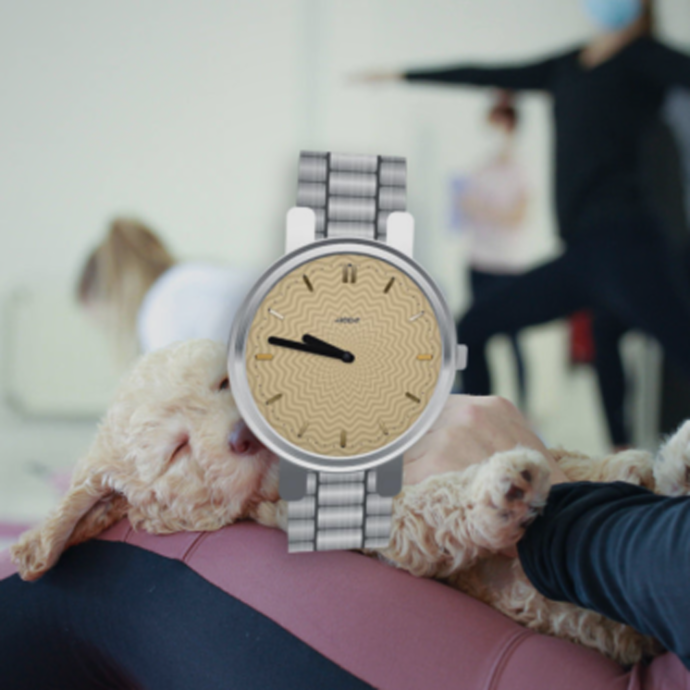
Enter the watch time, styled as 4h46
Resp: 9h47
